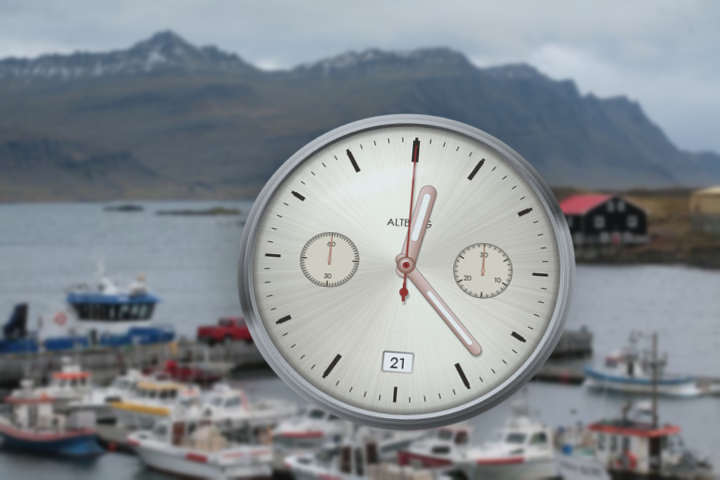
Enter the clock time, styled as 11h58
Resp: 12h23
